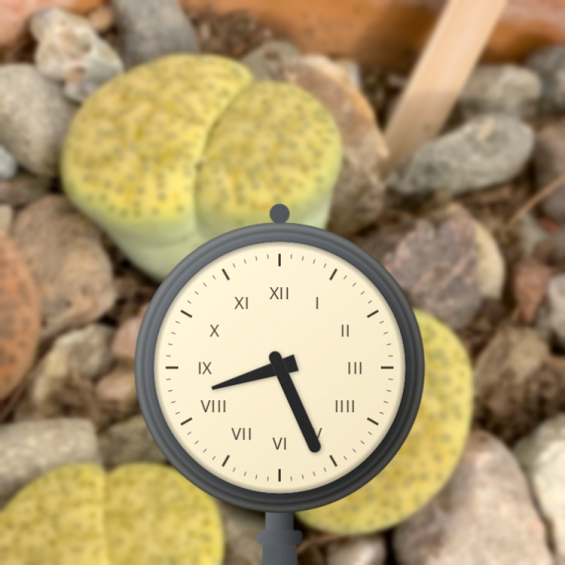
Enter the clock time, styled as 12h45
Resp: 8h26
